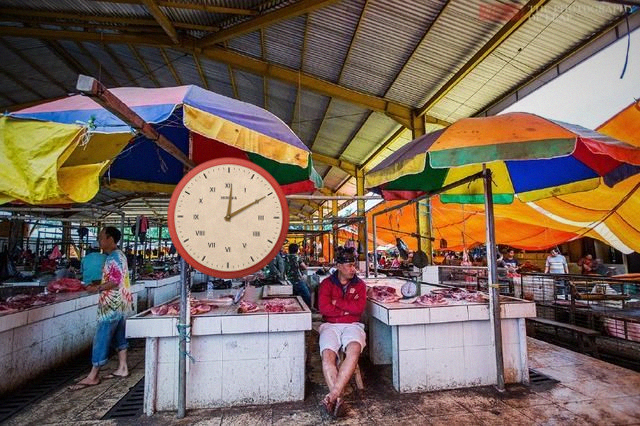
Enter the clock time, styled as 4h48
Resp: 12h10
